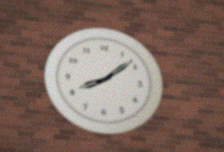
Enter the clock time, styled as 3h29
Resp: 8h08
